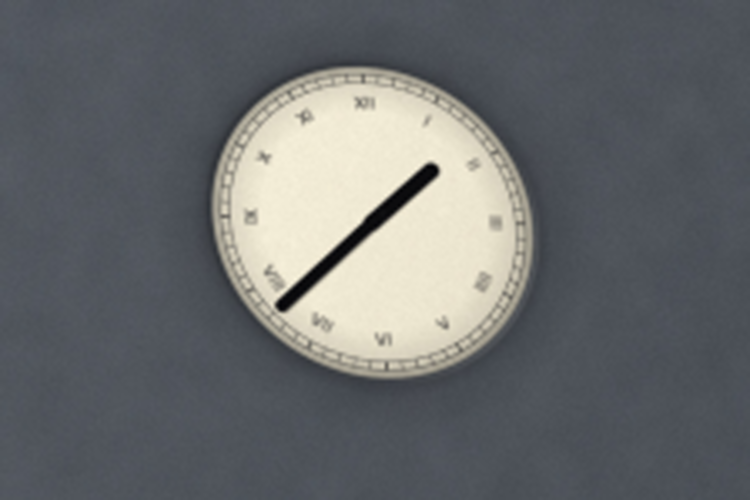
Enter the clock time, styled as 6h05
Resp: 1h38
